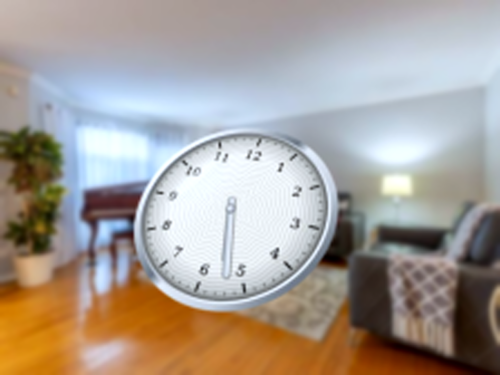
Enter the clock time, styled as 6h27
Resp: 5h27
